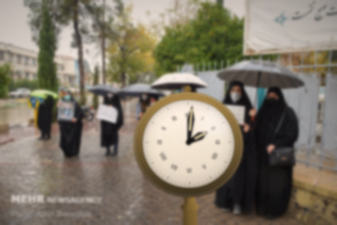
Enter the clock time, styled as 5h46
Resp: 2h01
